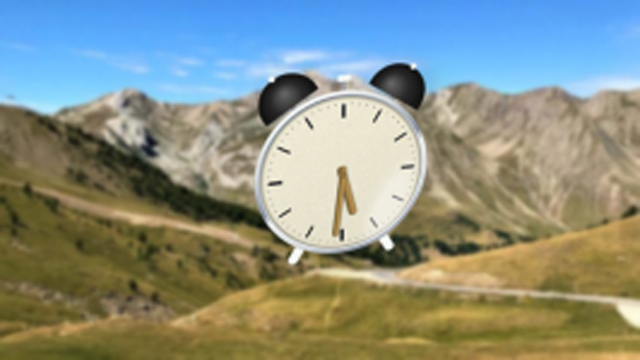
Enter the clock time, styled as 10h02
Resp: 5h31
